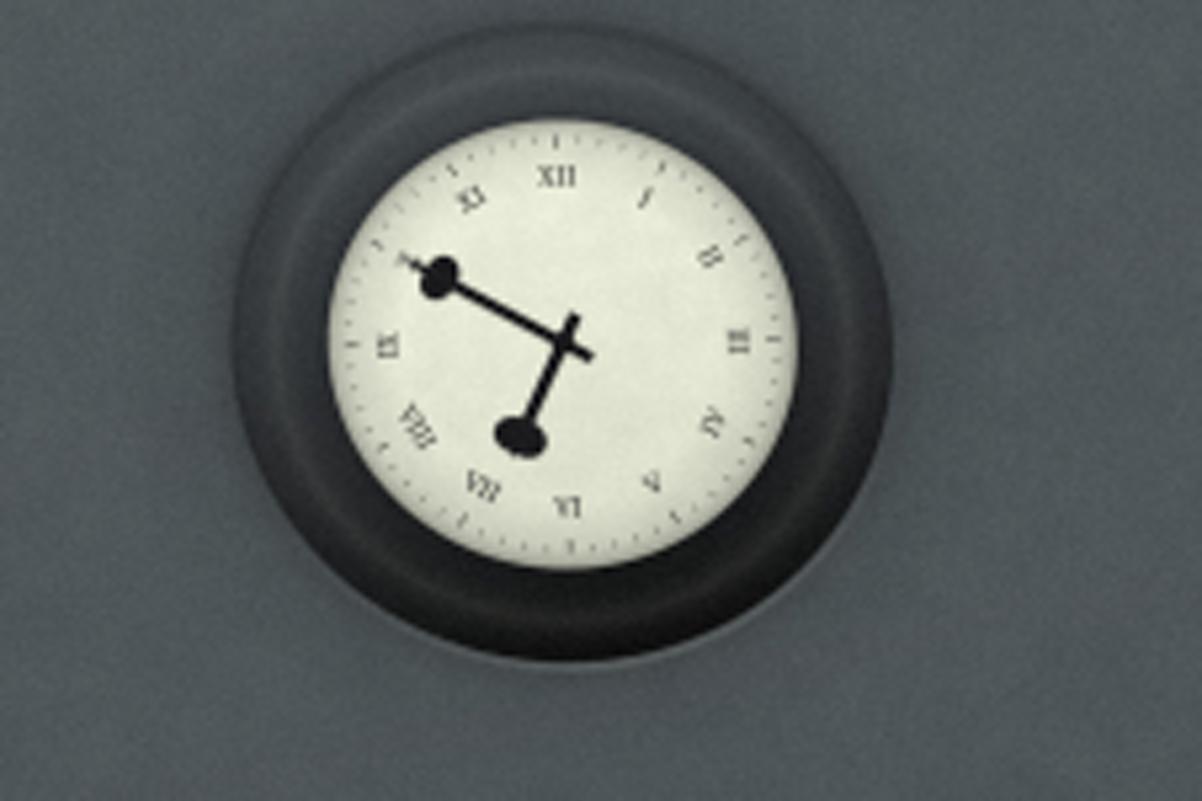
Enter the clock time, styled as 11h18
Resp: 6h50
